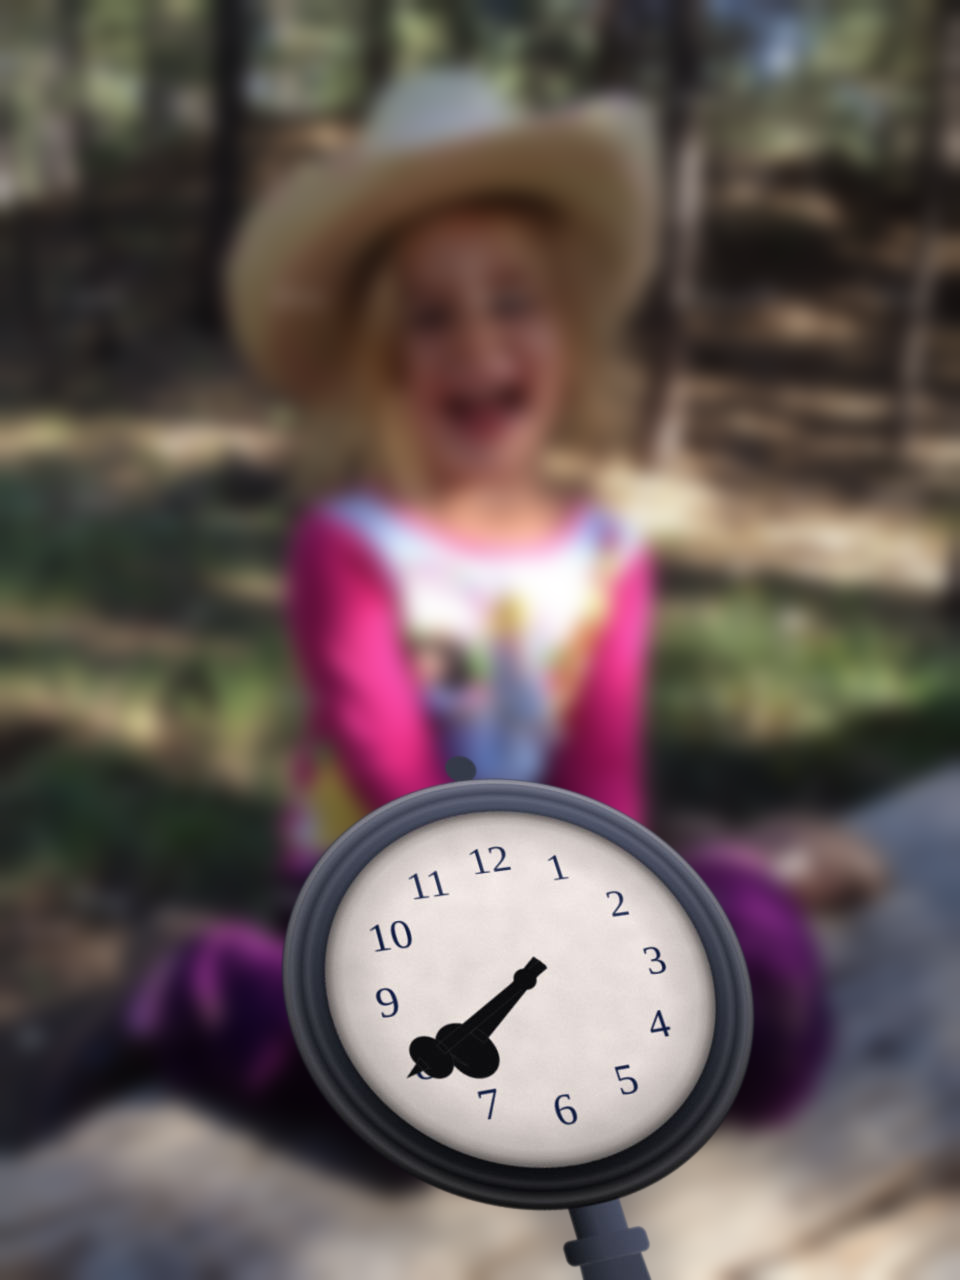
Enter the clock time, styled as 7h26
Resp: 7h40
